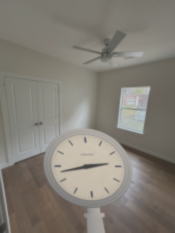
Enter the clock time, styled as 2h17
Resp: 2h43
